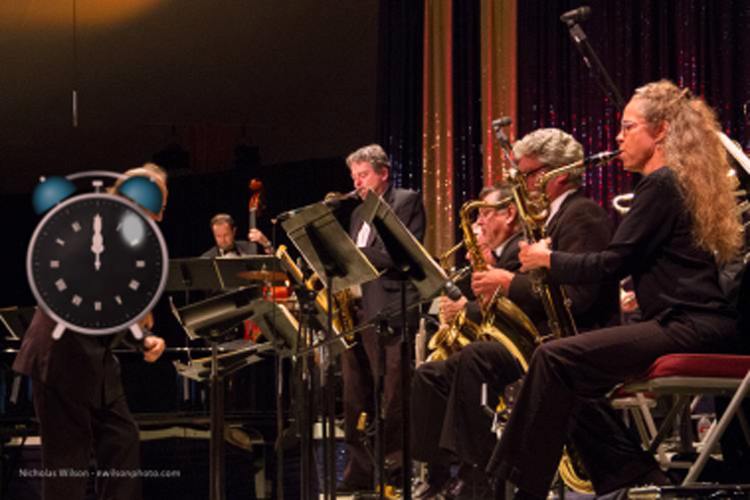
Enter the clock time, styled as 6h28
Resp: 12h00
